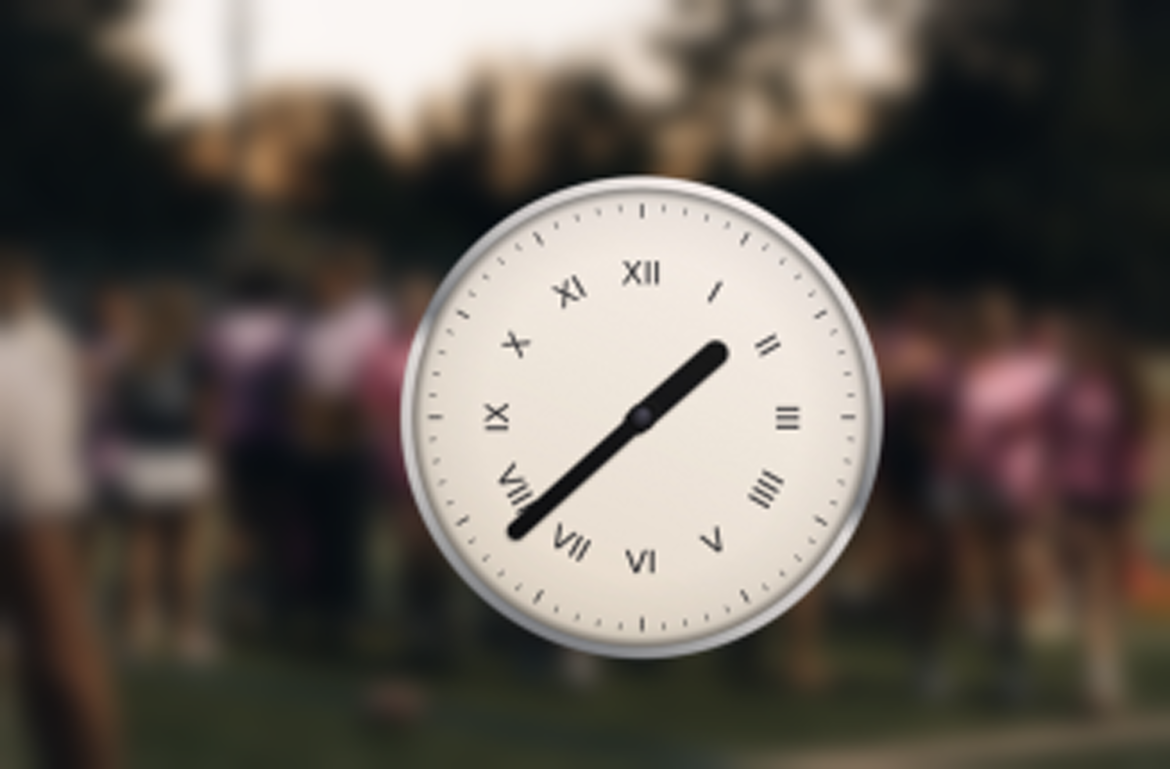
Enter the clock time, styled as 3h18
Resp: 1h38
